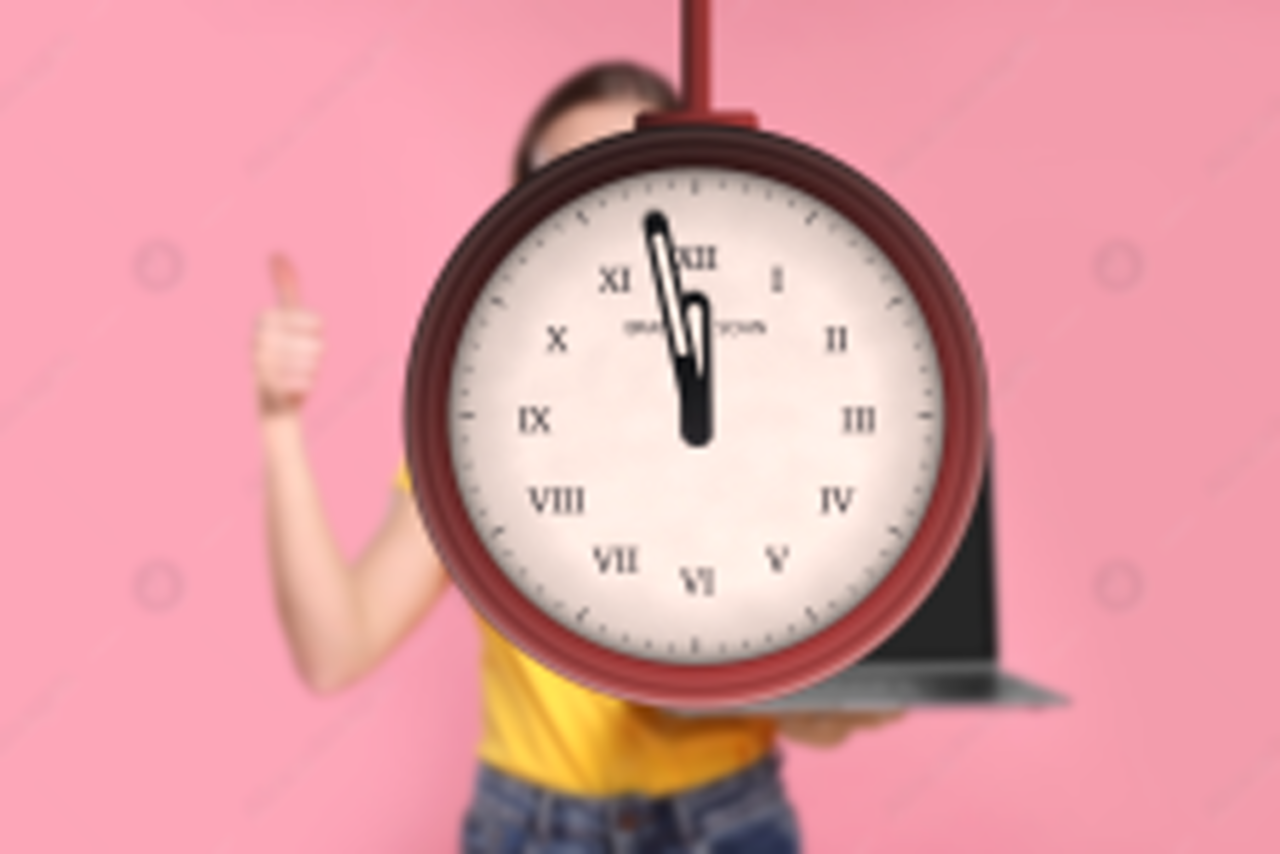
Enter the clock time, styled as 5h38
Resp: 11h58
